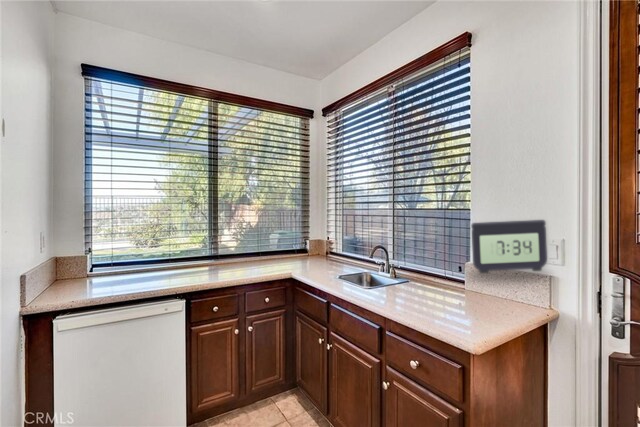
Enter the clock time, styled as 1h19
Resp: 7h34
